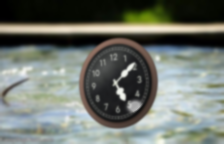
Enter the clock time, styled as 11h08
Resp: 5h09
